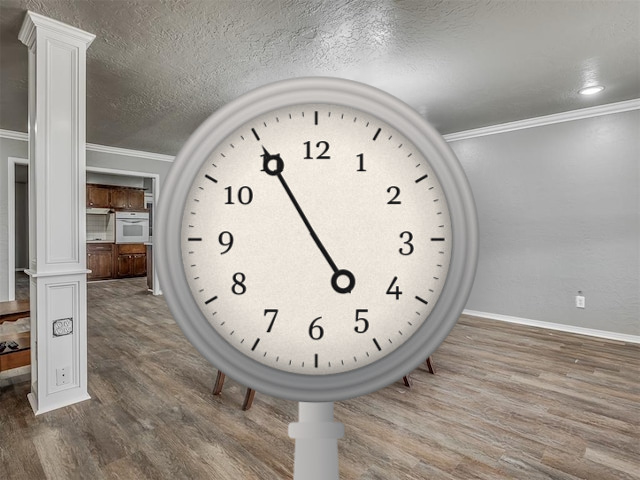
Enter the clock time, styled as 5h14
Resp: 4h55
